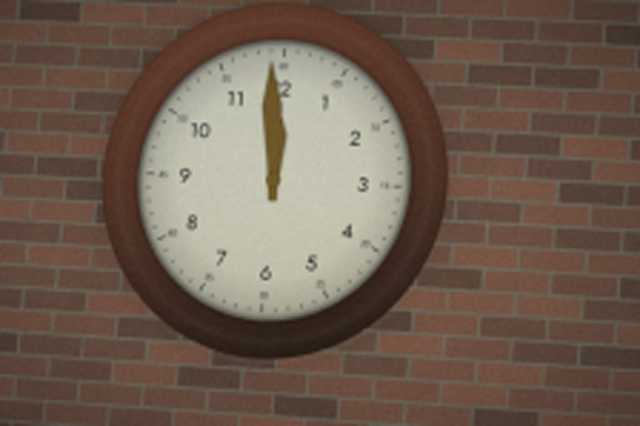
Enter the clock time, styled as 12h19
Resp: 11h59
